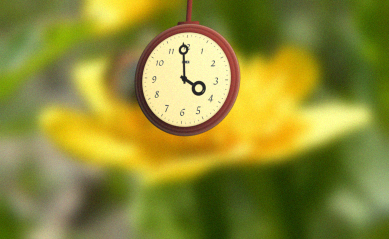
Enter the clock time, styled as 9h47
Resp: 3h59
